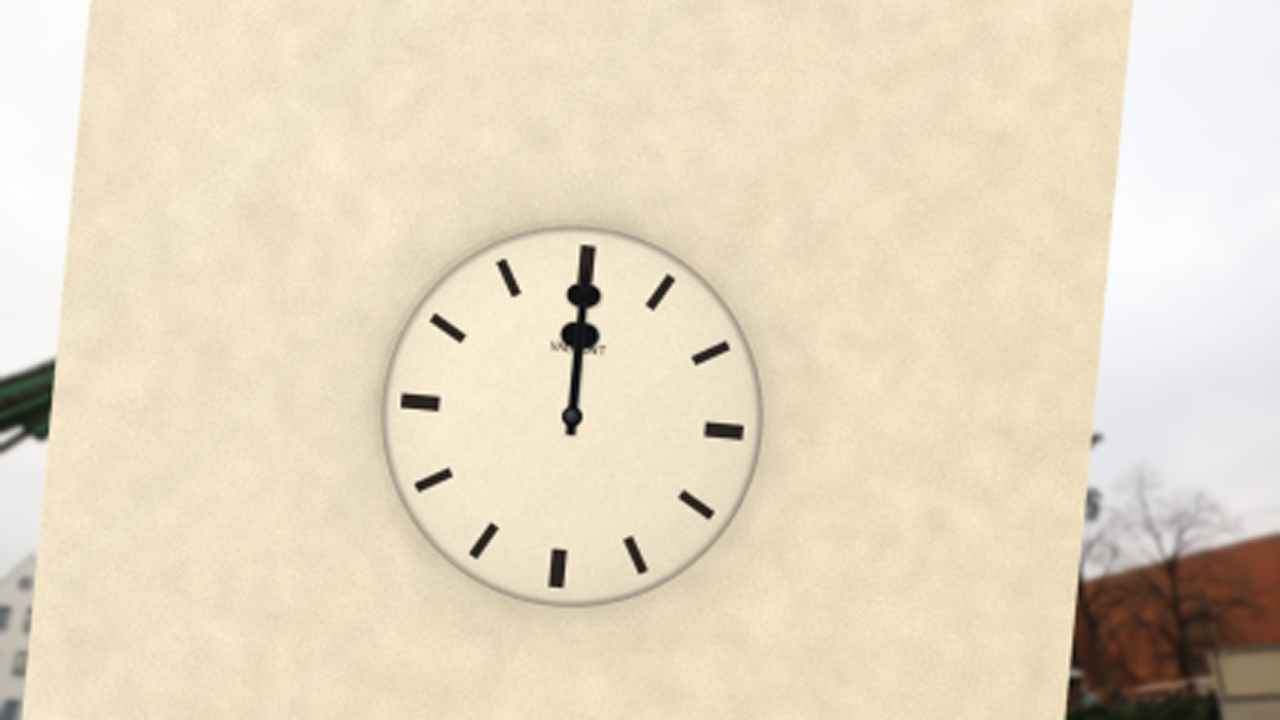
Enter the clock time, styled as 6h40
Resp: 12h00
